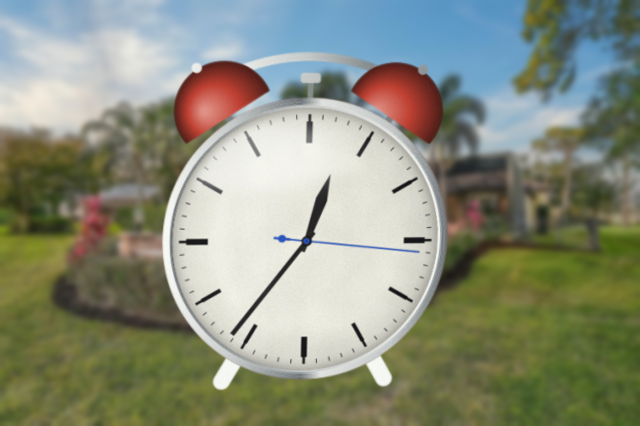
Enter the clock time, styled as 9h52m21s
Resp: 12h36m16s
